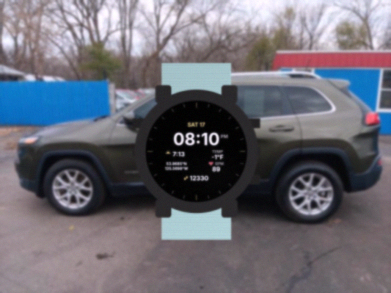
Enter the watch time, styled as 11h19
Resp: 8h10
